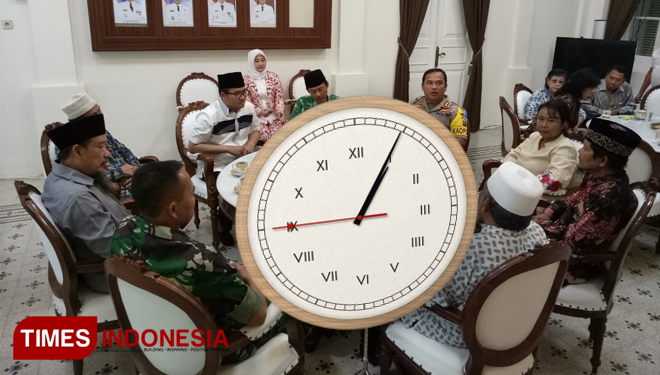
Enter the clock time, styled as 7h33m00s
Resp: 1h04m45s
